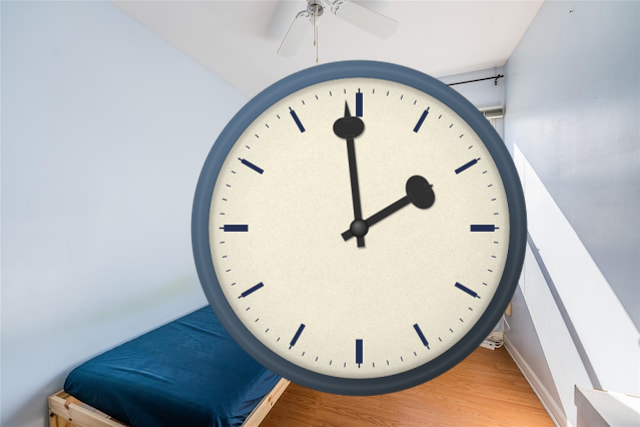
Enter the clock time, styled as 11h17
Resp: 1h59
